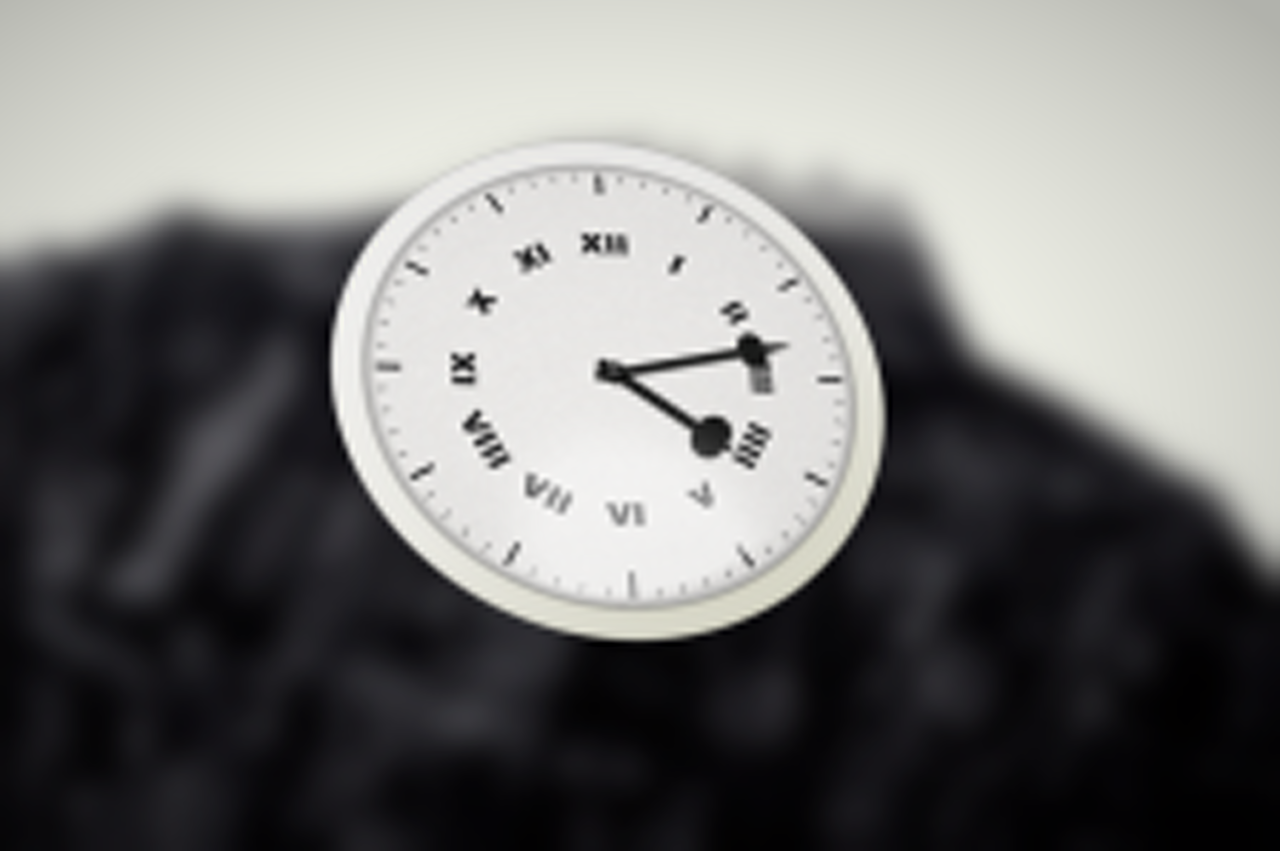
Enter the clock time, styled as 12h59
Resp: 4h13
